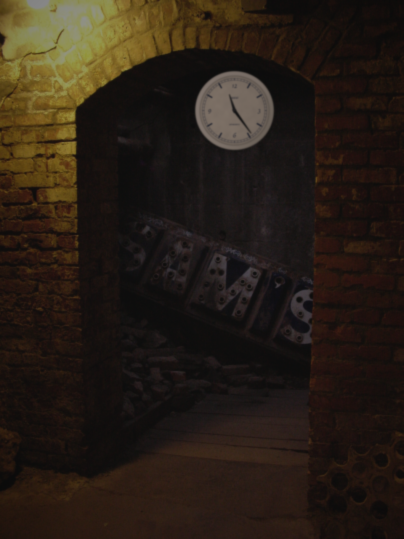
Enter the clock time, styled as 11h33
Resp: 11h24
